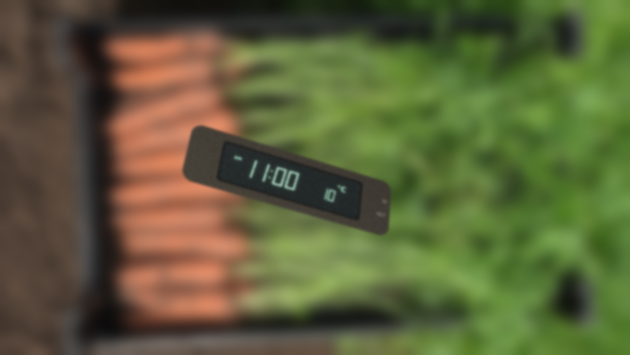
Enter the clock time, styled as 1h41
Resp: 11h00
